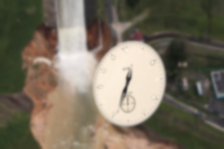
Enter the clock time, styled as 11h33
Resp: 12h34
